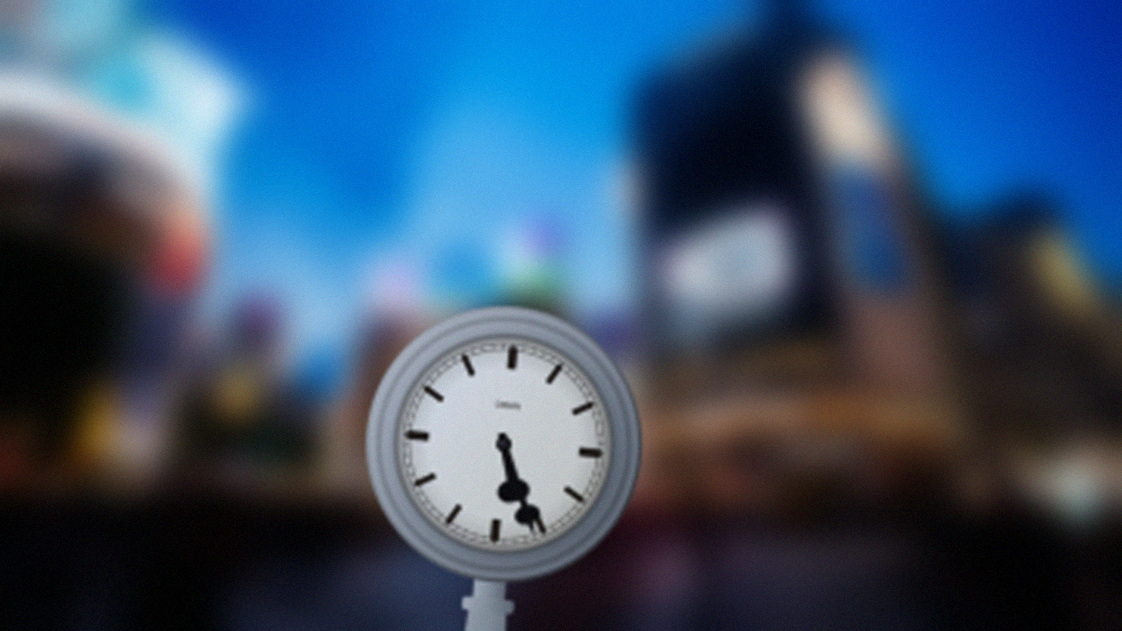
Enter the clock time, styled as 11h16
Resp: 5h26
